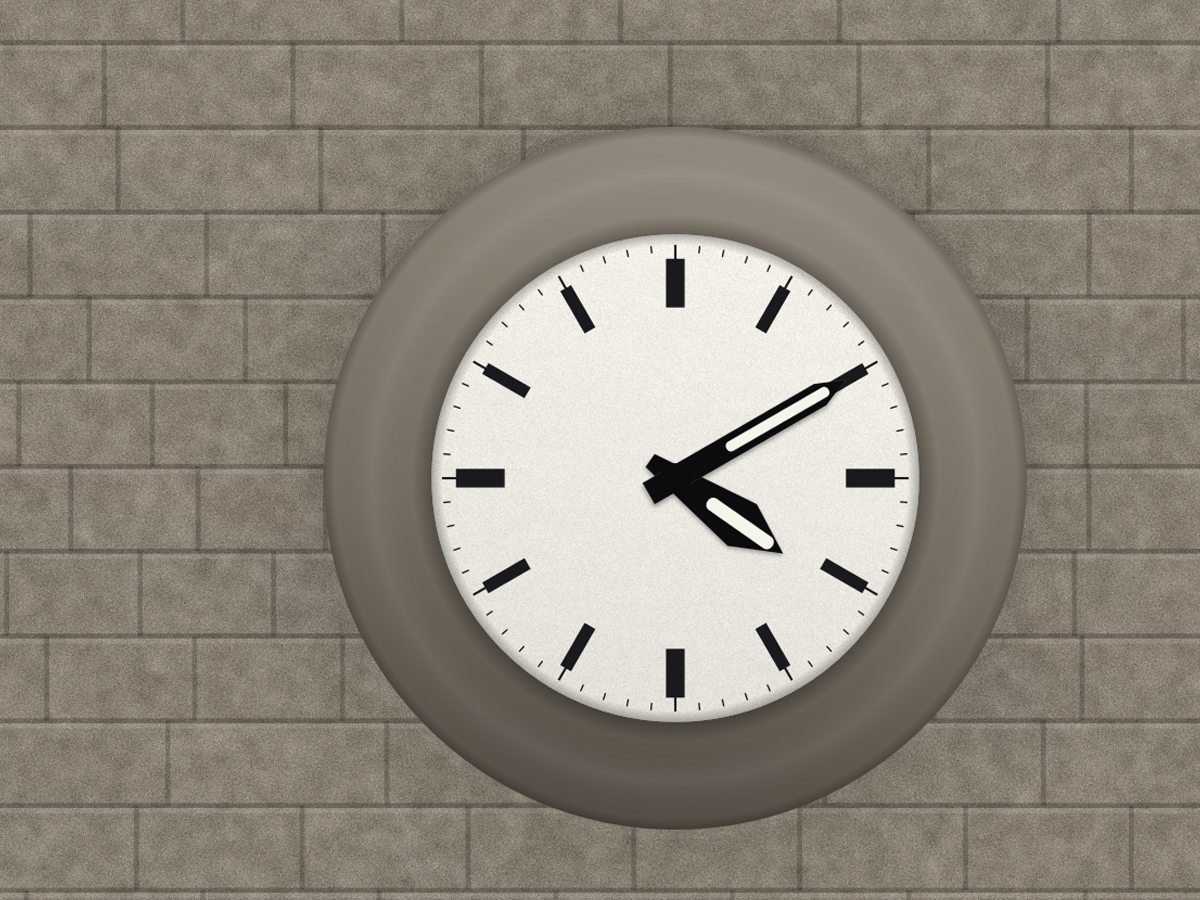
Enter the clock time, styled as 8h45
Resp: 4h10
